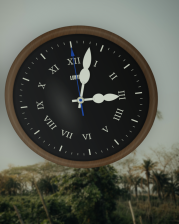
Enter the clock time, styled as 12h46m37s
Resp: 3h03m00s
